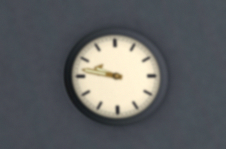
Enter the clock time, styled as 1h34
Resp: 9h47
